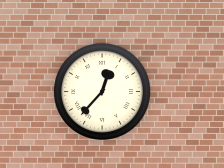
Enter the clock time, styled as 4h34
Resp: 12h37
